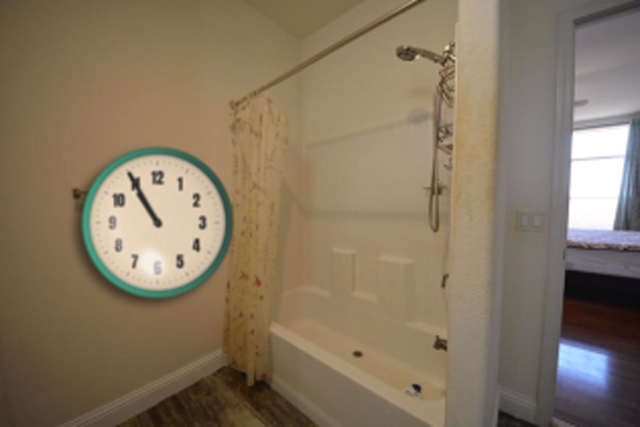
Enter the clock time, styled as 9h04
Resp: 10h55
